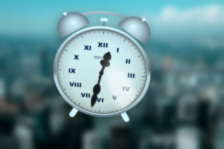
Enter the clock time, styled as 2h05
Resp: 12h32
